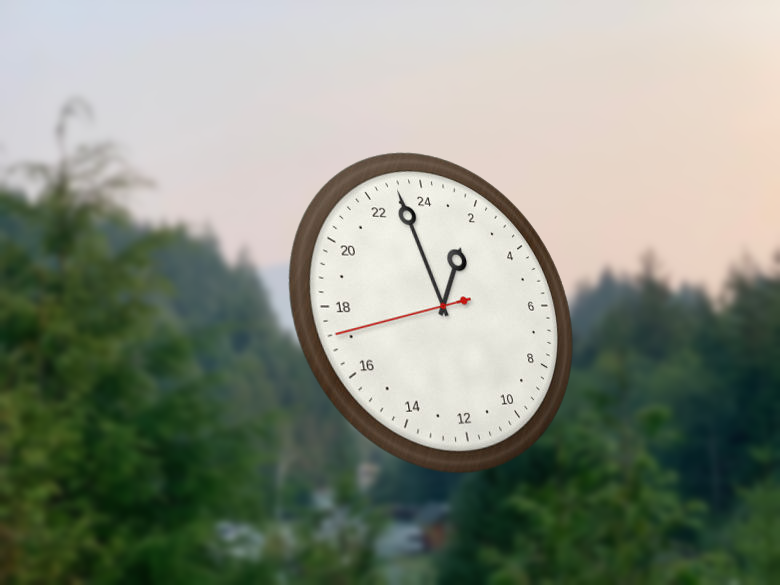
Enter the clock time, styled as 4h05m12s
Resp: 1h57m43s
